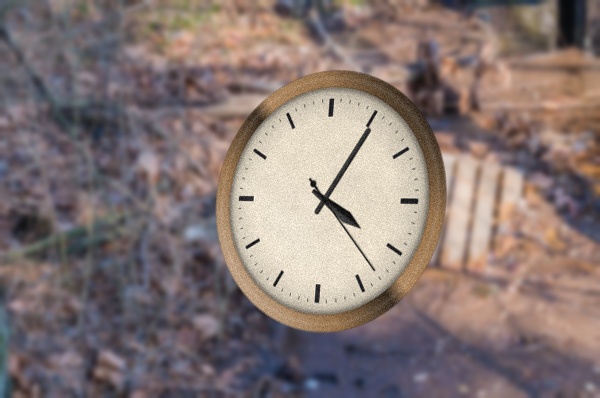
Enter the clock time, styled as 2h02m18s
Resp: 4h05m23s
